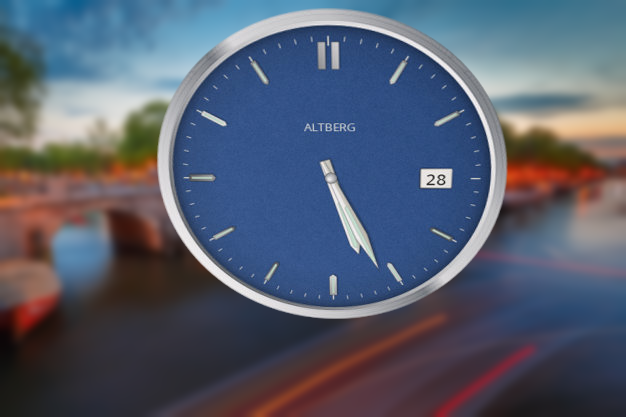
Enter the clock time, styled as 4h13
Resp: 5h26
